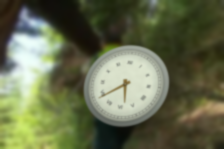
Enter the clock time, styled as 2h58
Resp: 5h39
